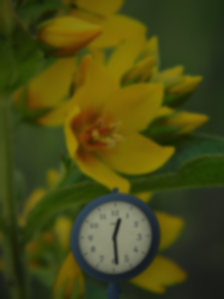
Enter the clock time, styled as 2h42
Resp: 12h29
